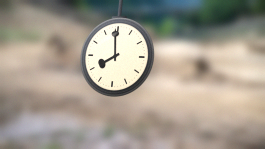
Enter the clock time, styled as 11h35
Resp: 7h59
